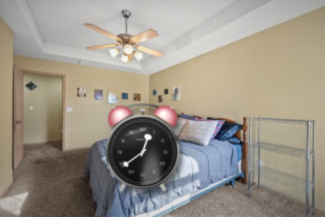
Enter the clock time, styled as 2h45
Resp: 12h39
